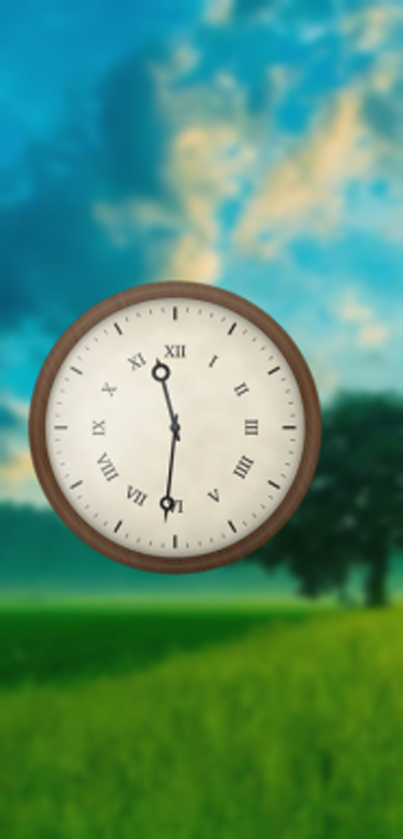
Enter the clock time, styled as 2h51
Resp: 11h31
